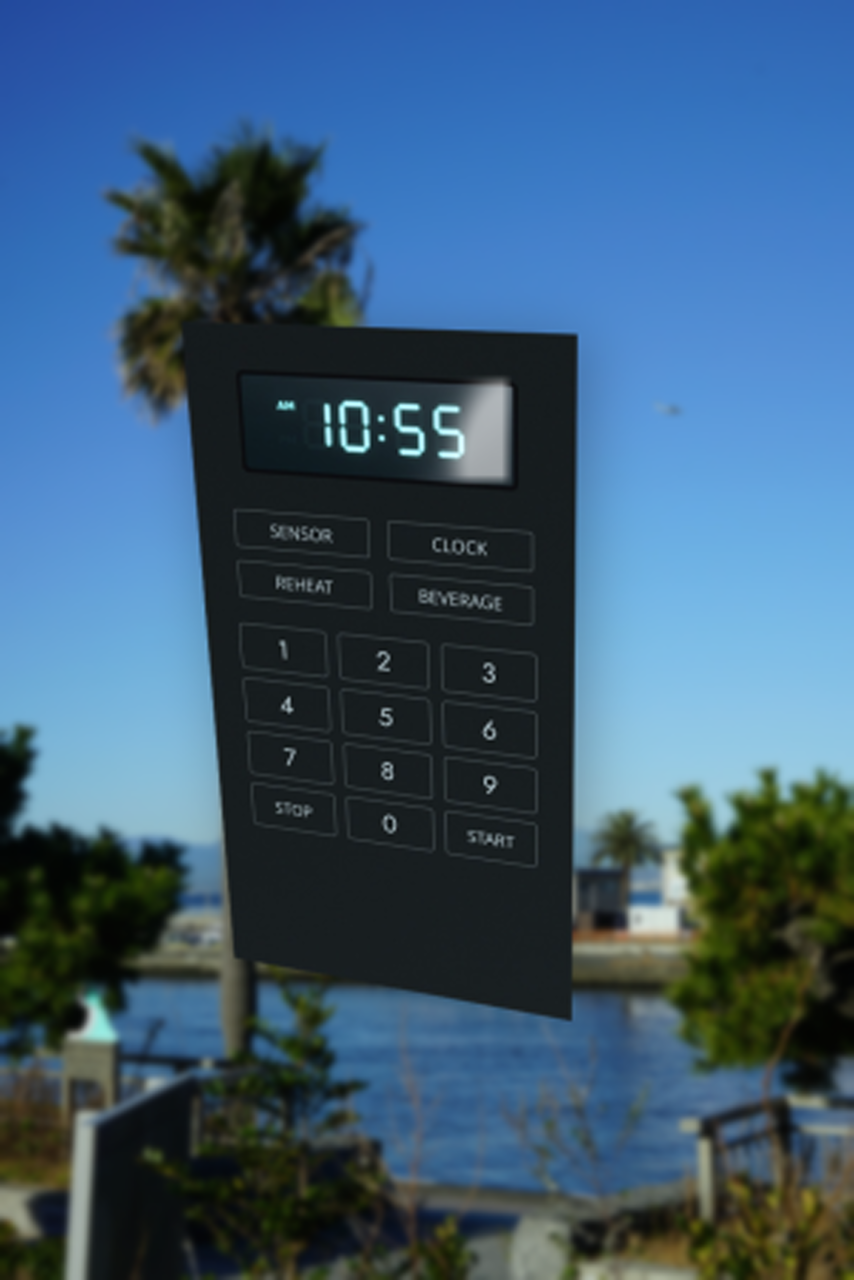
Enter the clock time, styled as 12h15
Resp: 10h55
